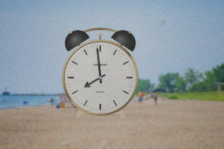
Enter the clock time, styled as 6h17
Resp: 7h59
